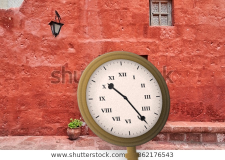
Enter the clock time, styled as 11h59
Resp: 10h24
